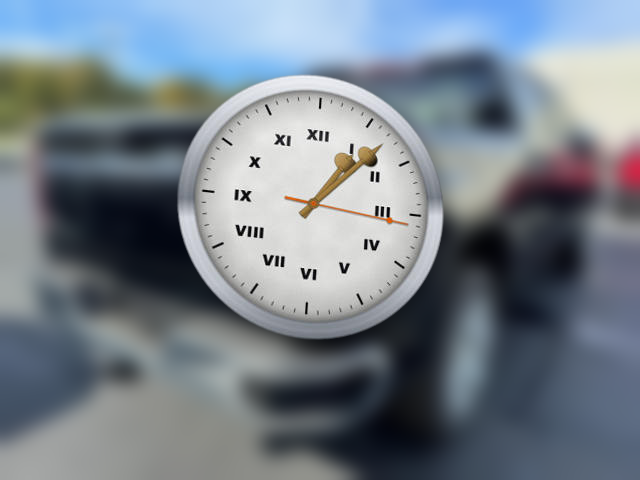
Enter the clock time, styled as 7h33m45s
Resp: 1h07m16s
